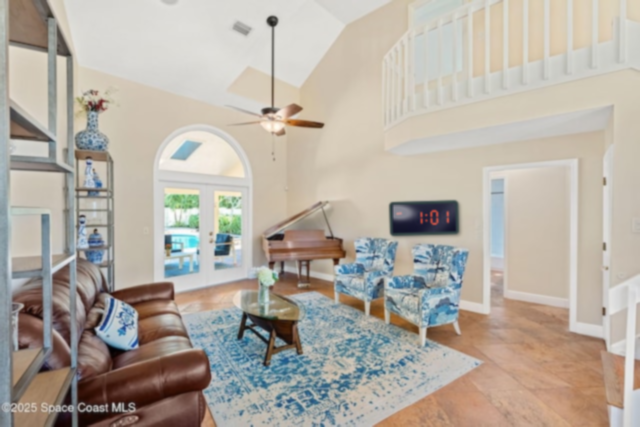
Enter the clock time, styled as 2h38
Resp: 1h01
